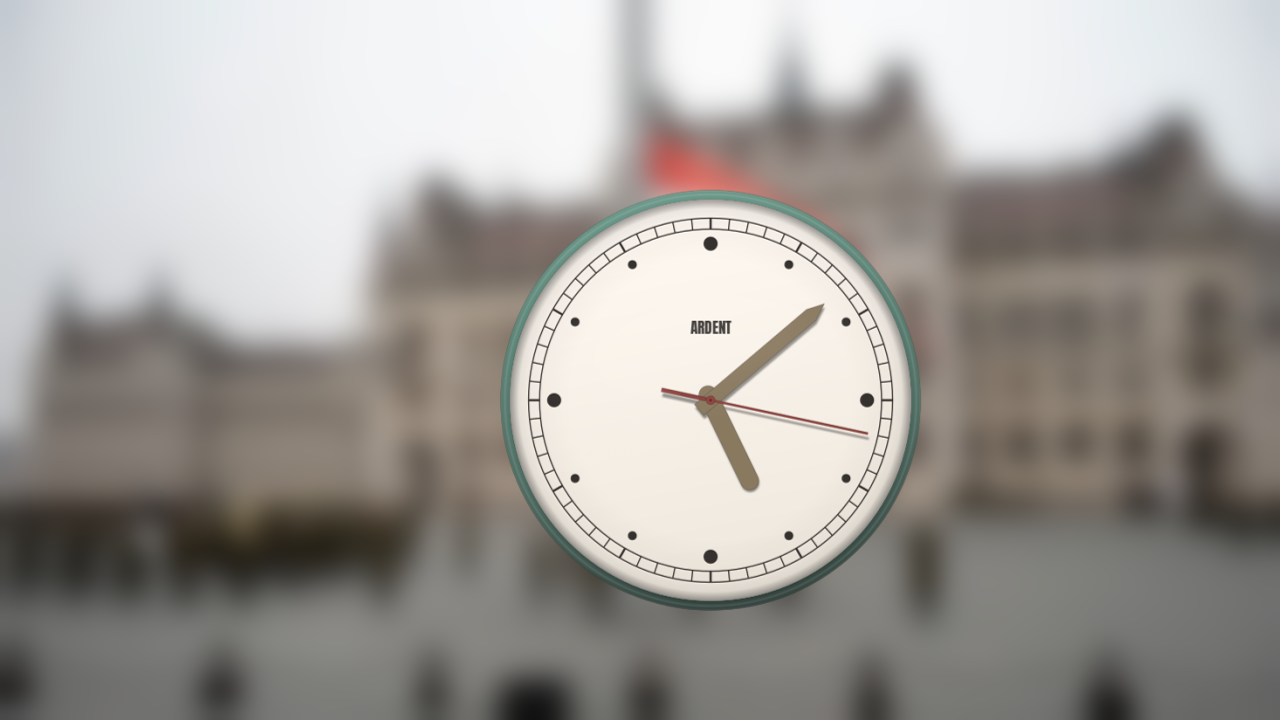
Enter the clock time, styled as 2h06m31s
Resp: 5h08m17s
